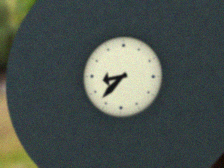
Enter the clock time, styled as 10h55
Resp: 8h37
